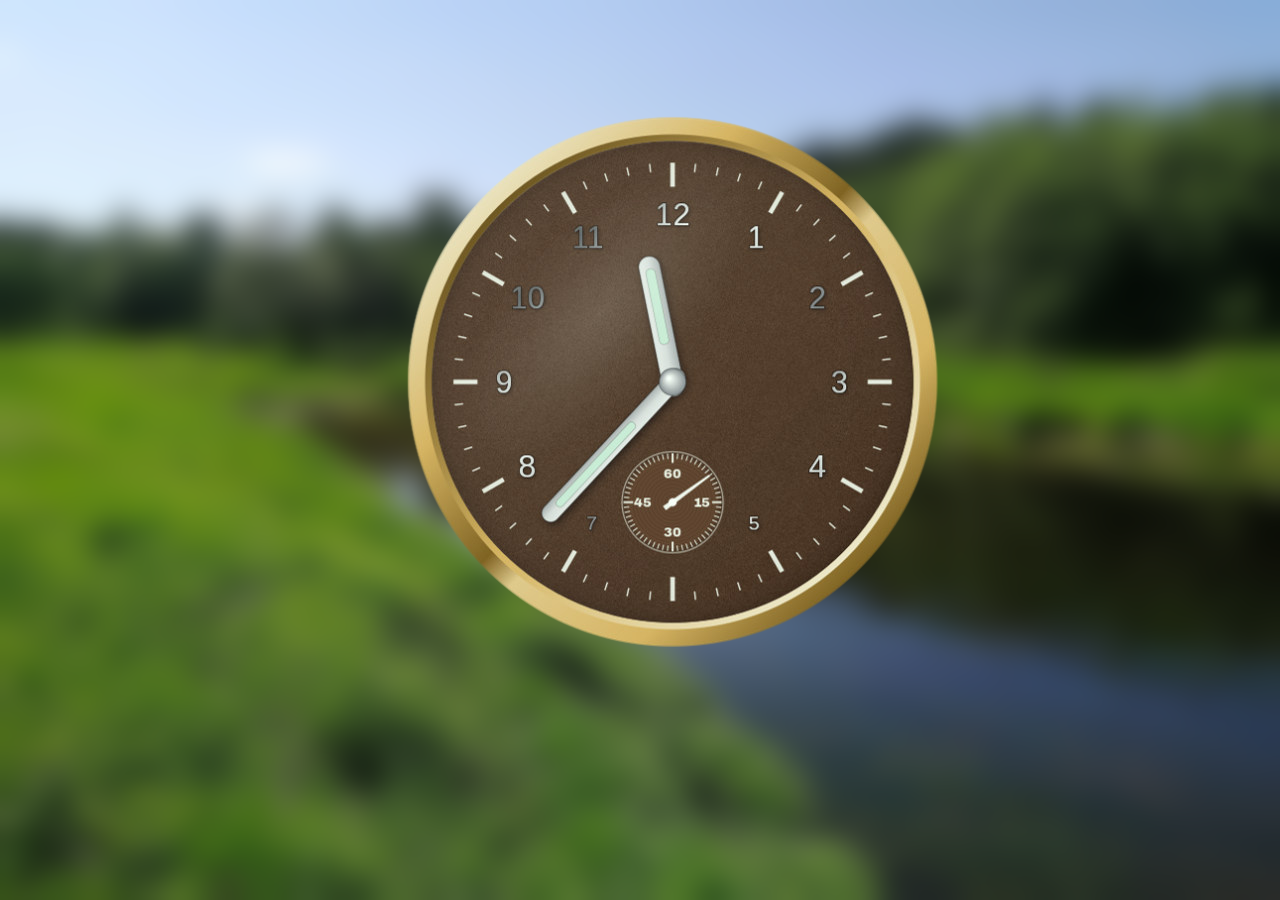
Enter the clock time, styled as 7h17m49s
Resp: 11h37m09s
